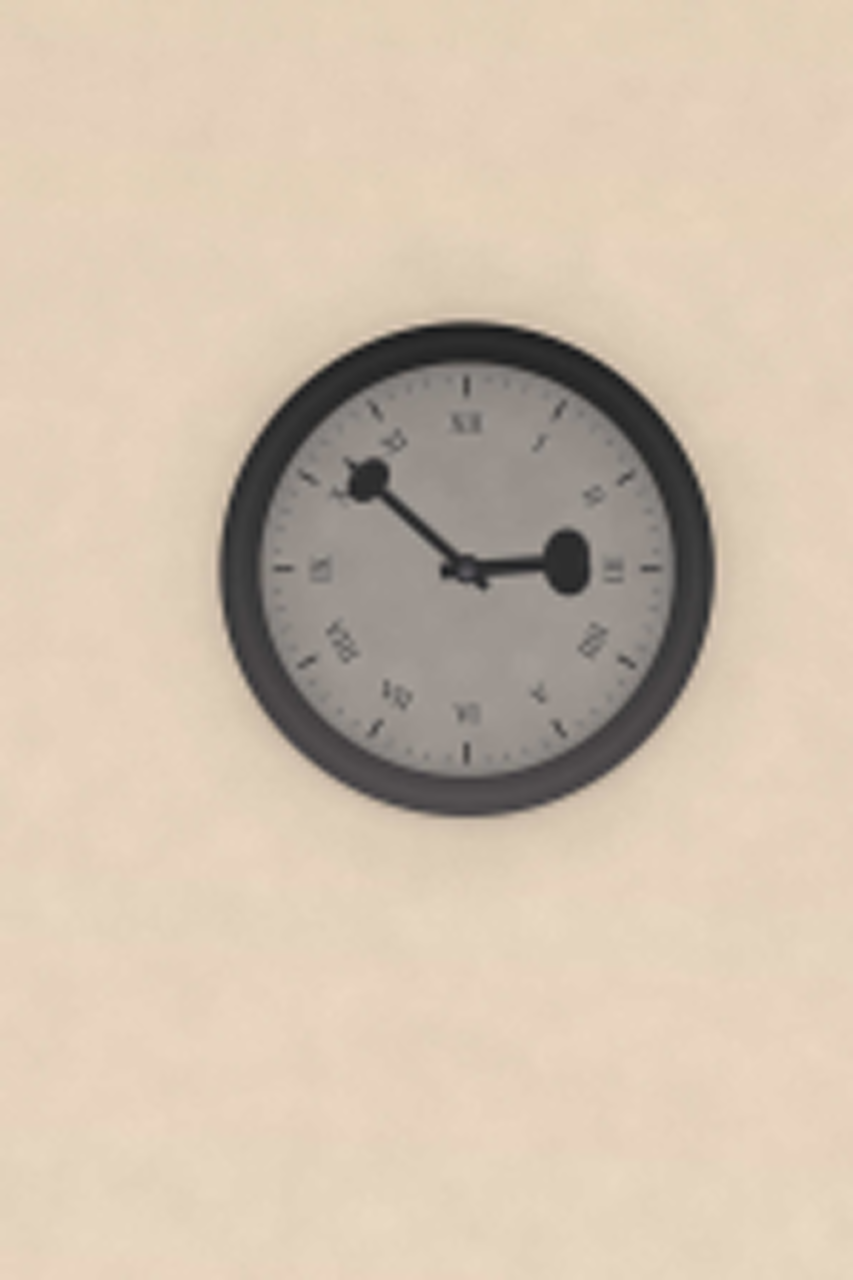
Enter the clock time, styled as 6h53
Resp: 2h52
